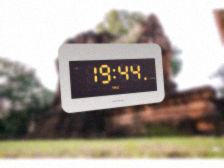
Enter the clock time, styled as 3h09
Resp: 19h44
